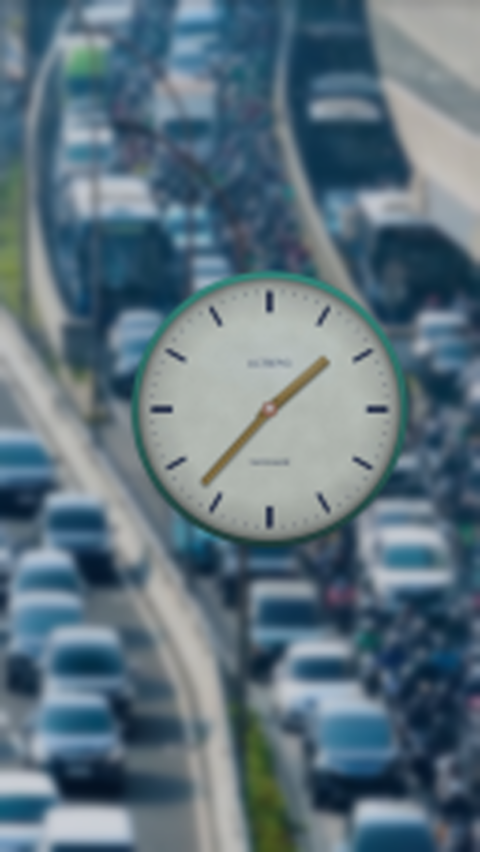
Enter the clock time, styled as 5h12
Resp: 1h37
